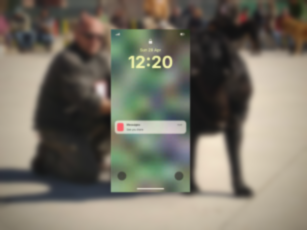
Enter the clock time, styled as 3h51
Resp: 12h20
